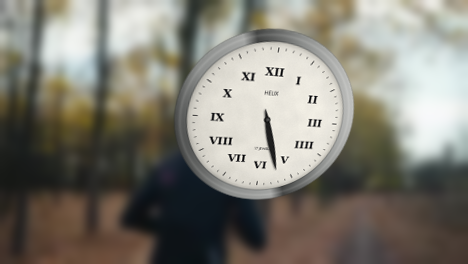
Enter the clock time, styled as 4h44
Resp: 5h27
